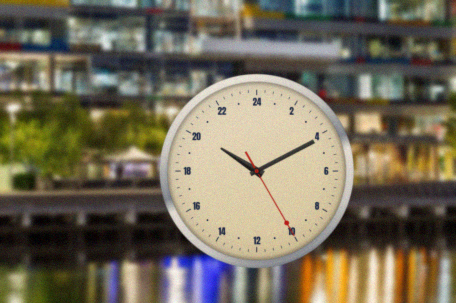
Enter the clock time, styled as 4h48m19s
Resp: 20h10m25s
